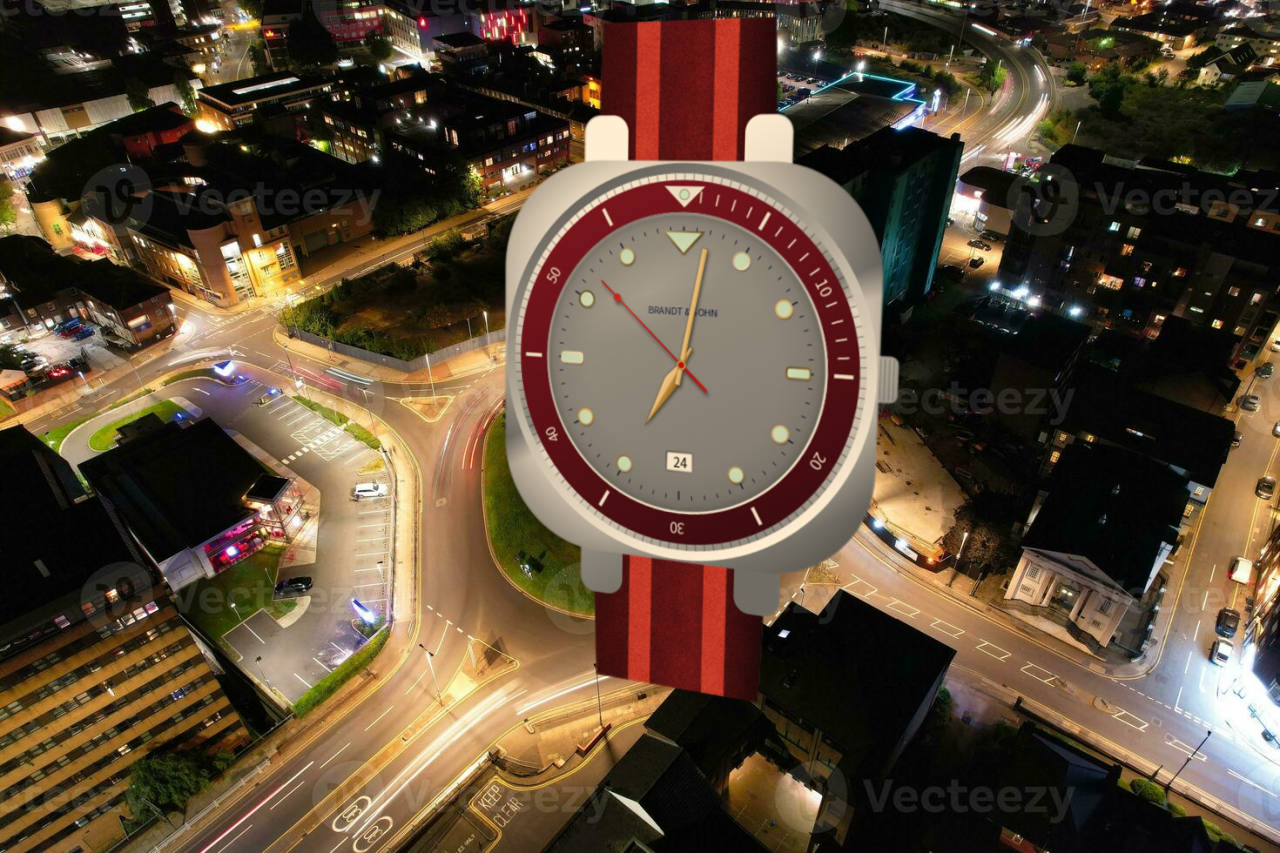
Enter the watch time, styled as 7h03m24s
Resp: 7h01m52s
